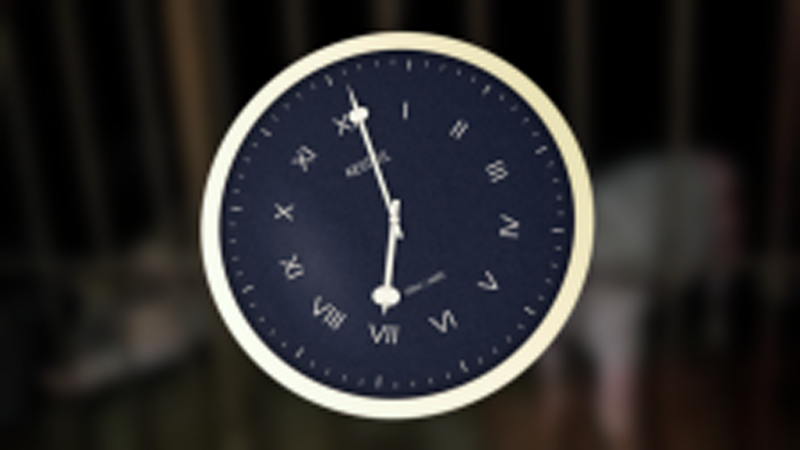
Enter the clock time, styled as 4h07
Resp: 7h01
